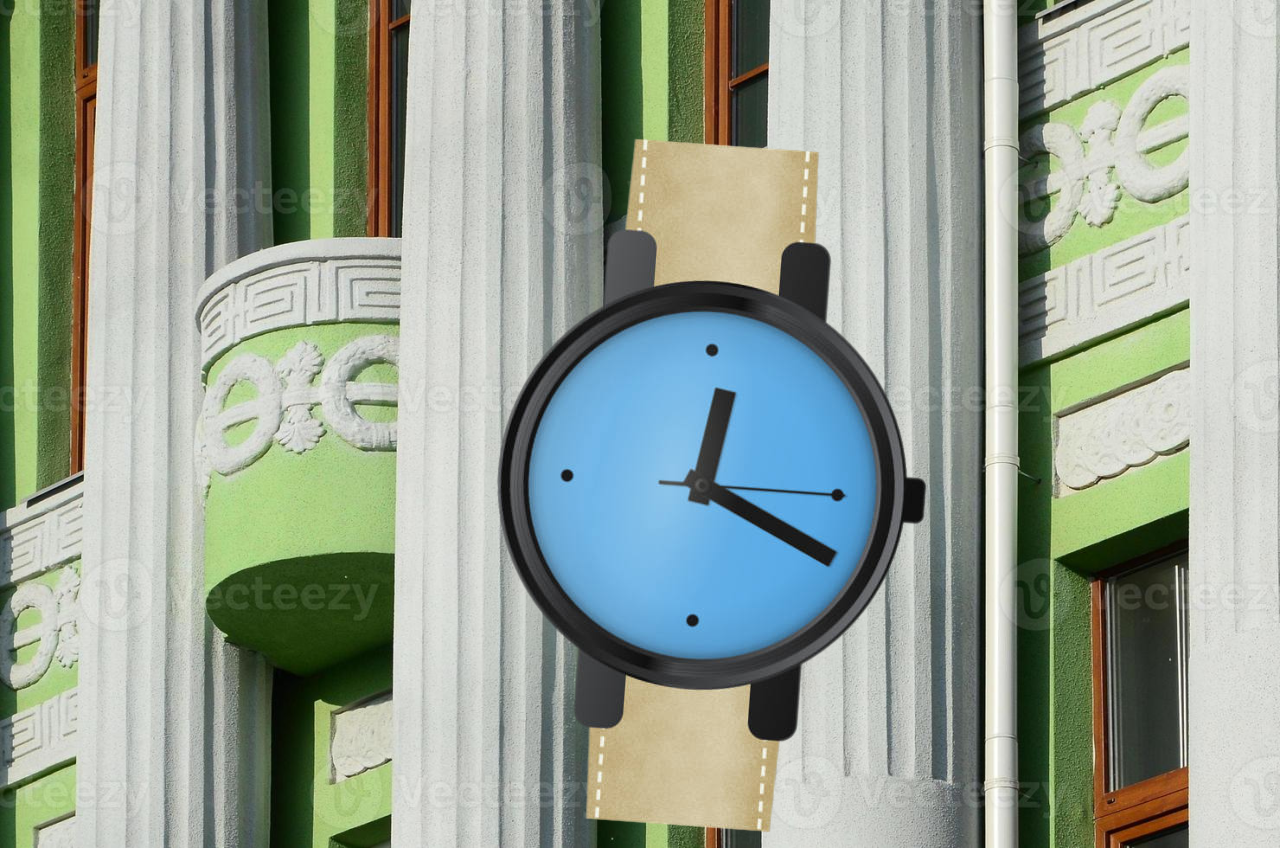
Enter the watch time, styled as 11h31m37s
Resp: 12h19m15s
